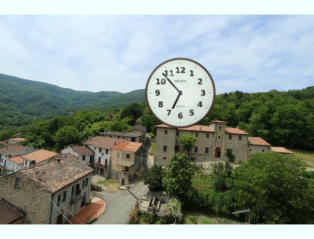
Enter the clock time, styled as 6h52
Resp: 6h53
